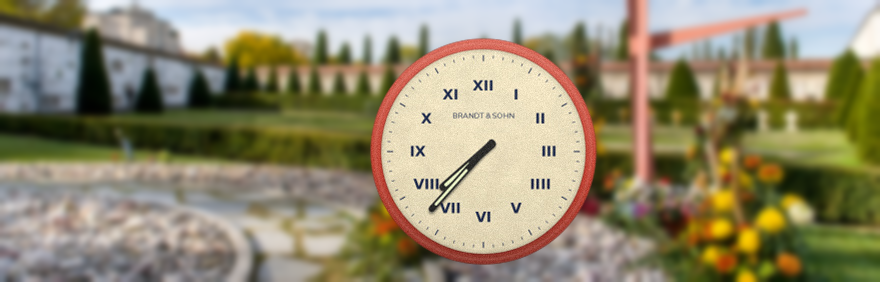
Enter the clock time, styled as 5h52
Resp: 7h37
